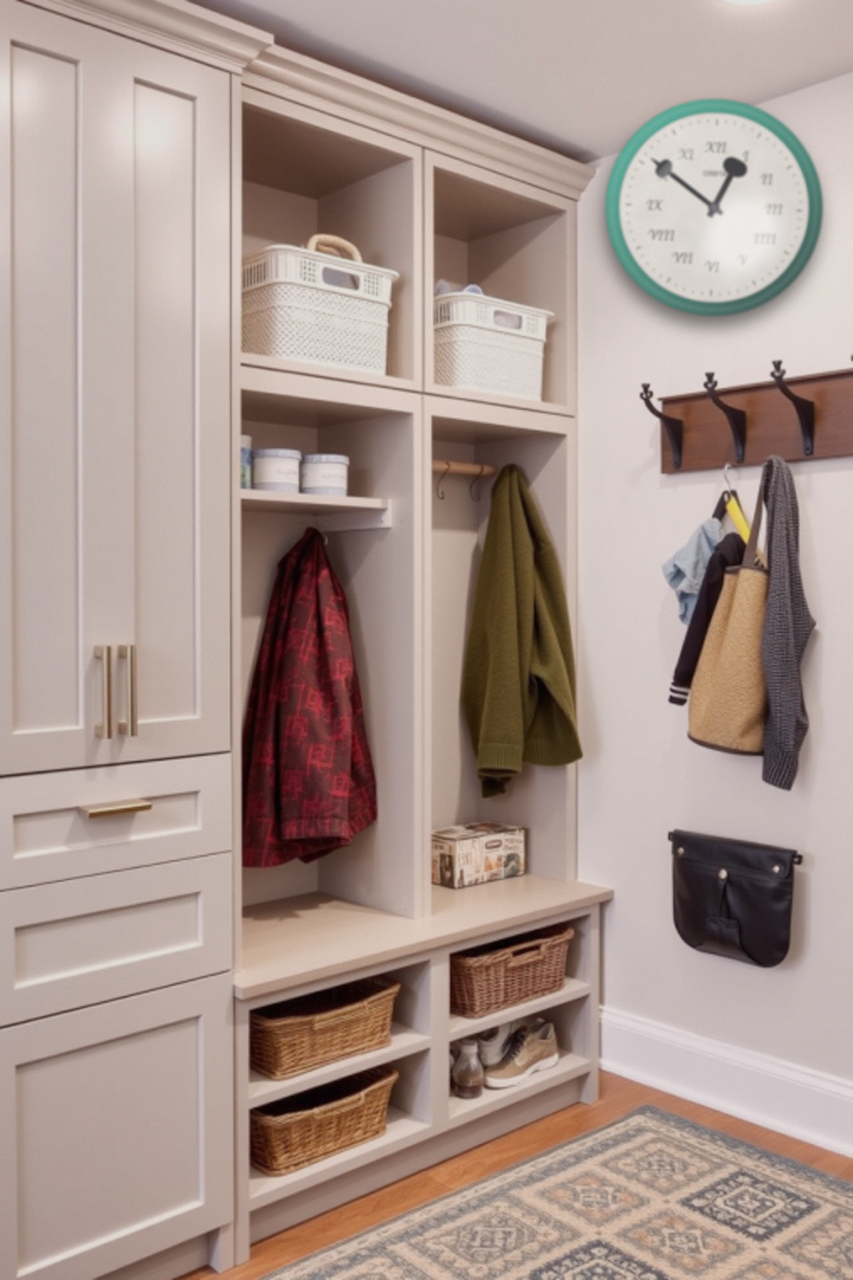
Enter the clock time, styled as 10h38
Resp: 12h51
